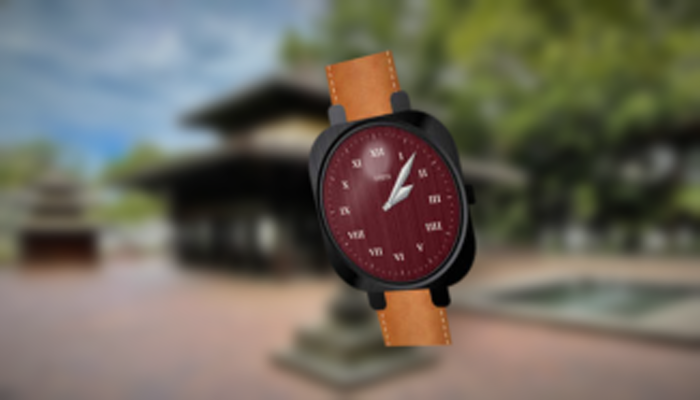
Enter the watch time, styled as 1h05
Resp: 2h07
